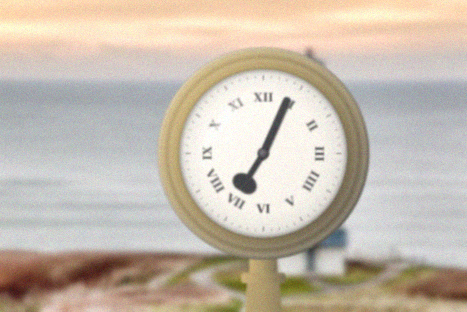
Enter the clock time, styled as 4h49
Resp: 7h04
